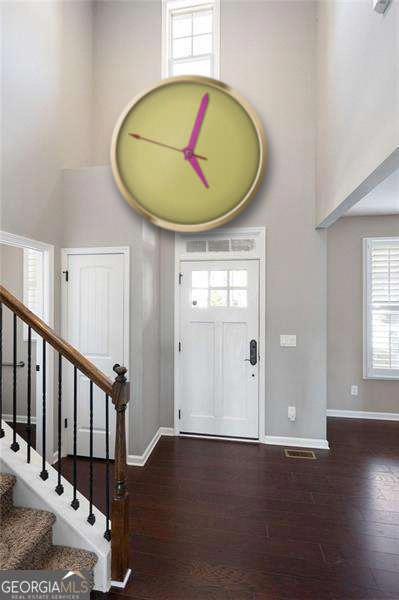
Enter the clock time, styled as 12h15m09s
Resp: 5h02m48s
